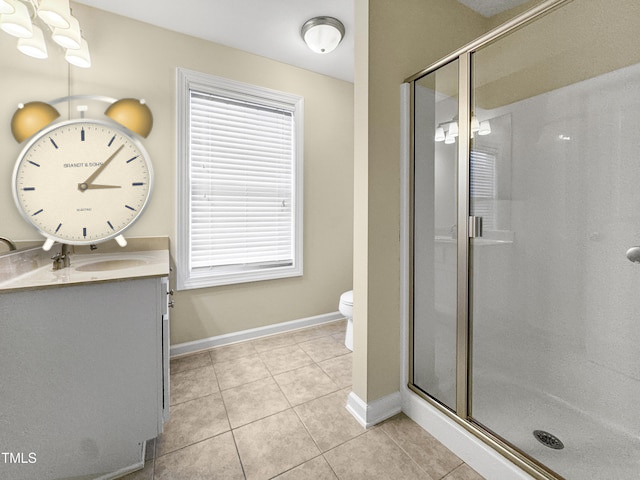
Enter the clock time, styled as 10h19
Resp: 3h07
